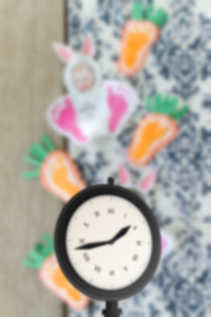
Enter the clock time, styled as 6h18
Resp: 1h43
